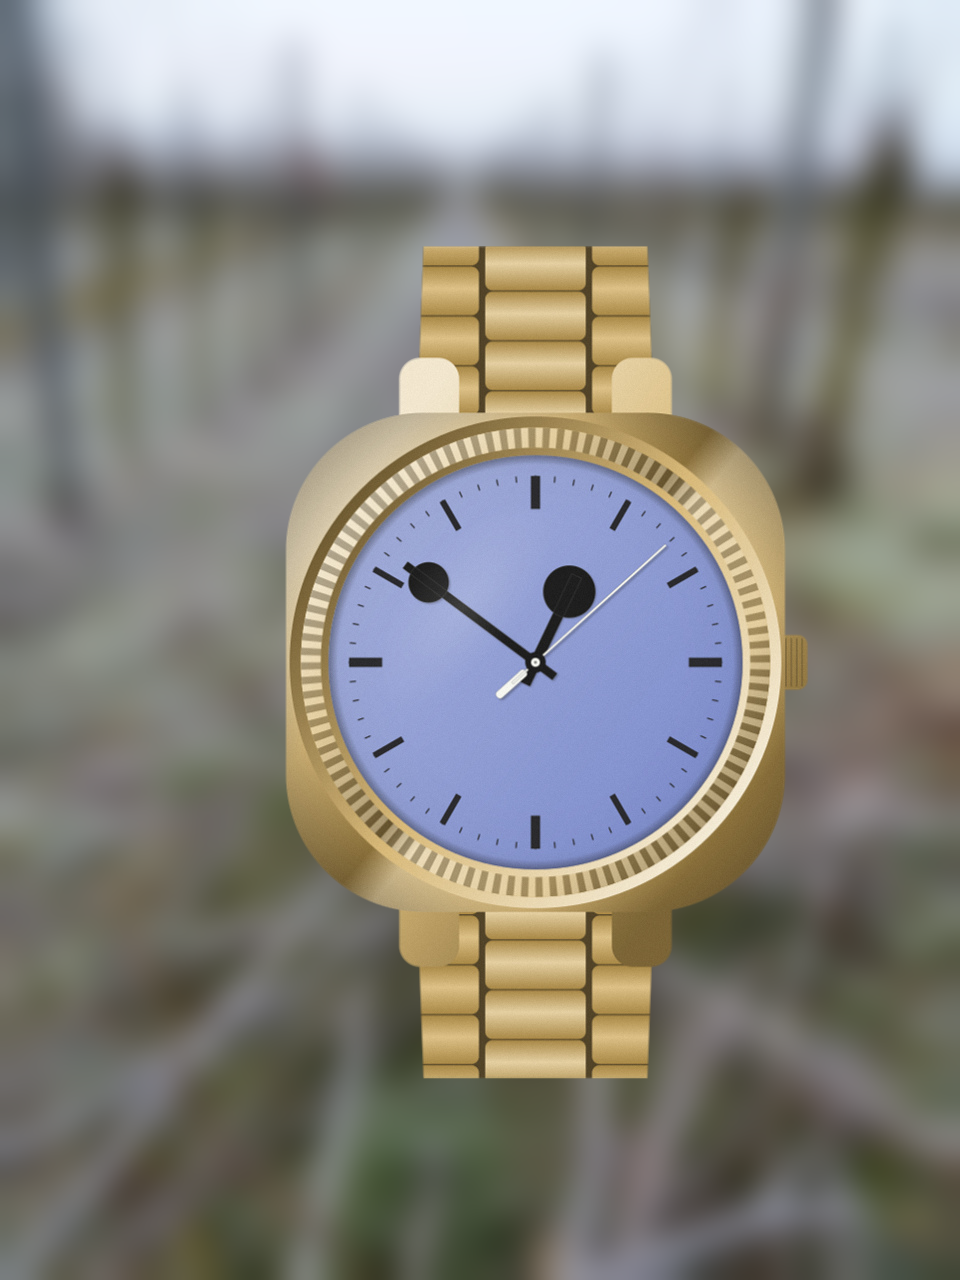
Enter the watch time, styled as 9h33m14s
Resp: 12h51m08s
